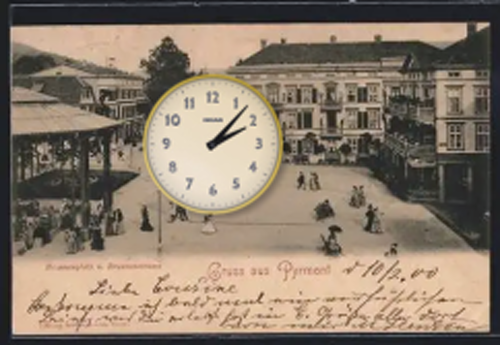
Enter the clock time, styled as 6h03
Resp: 2h07
